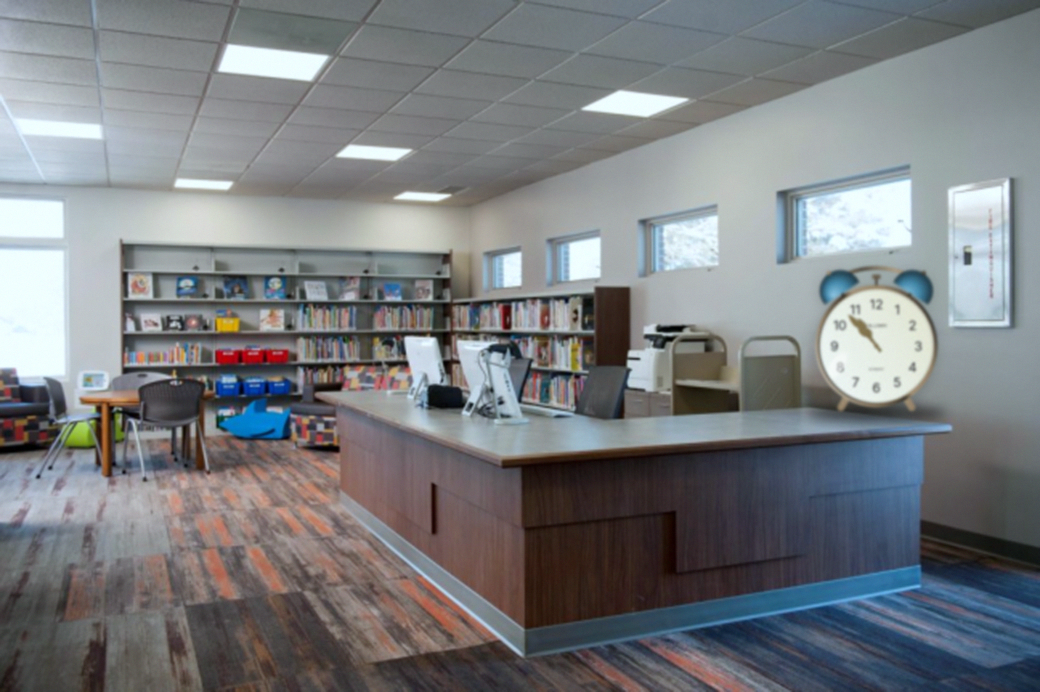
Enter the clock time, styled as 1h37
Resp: 10h53
